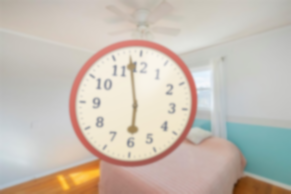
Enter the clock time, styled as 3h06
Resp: 5h58
